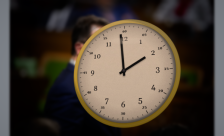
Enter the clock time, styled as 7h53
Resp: 1h59
